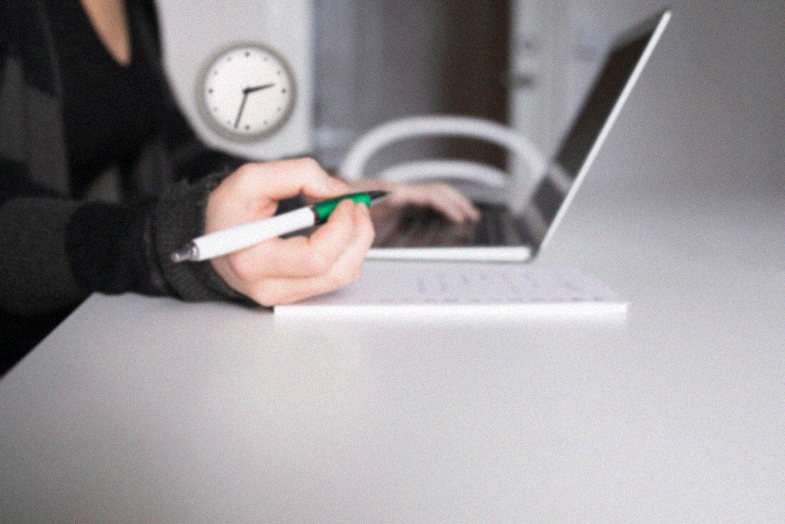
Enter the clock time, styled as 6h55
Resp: 2h33
